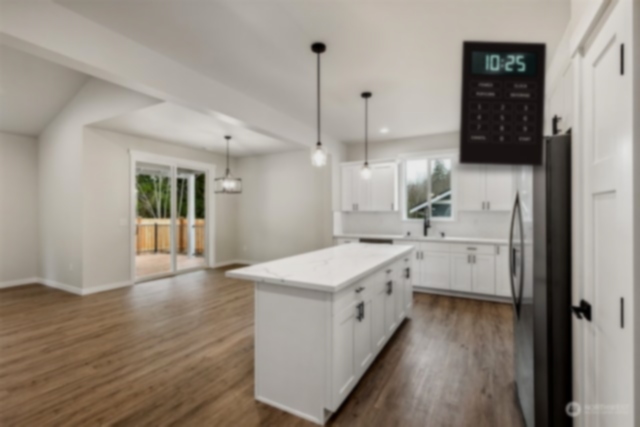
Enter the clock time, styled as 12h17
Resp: 10h25
